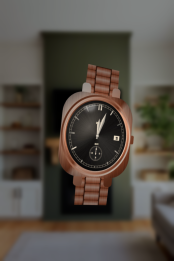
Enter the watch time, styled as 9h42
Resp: 12h03
